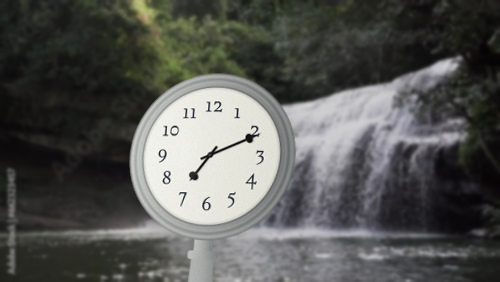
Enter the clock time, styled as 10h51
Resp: 7h11
